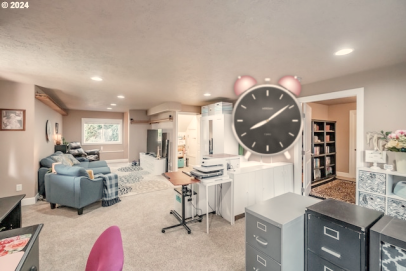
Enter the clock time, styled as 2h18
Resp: 8h09
